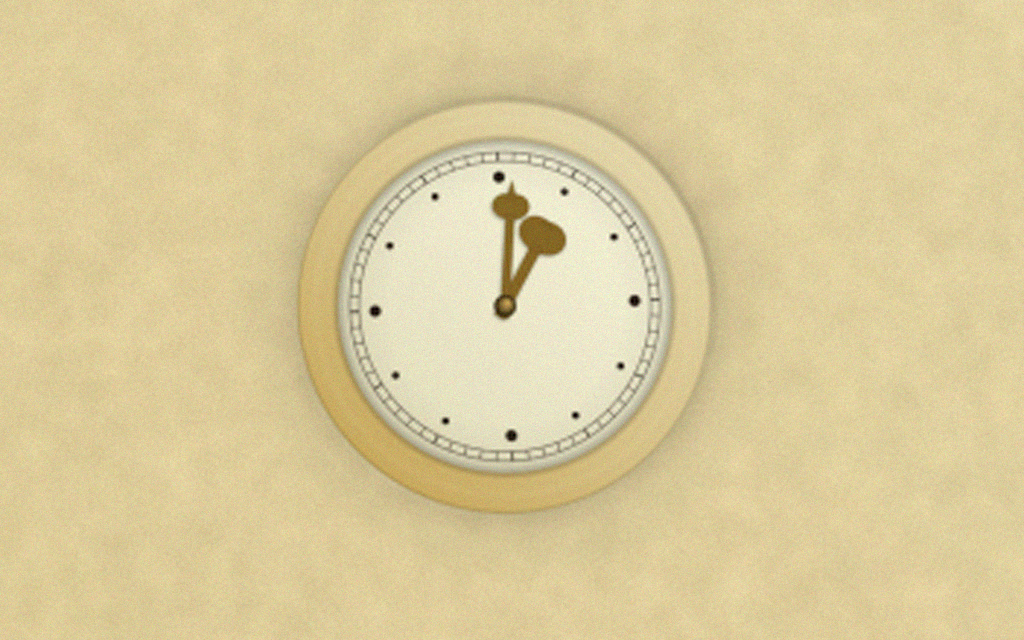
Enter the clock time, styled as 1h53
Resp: 1h01
